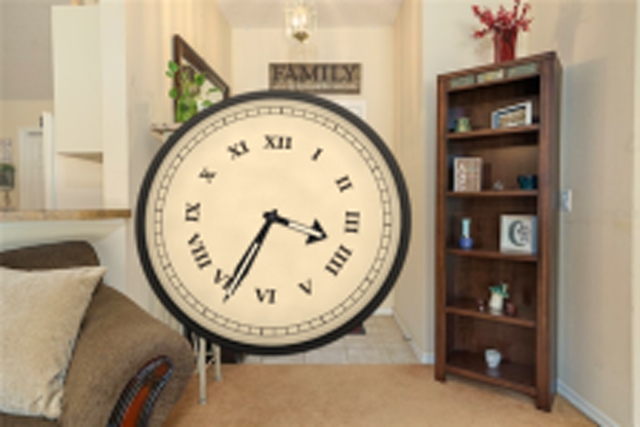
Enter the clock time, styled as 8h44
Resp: 3h34
